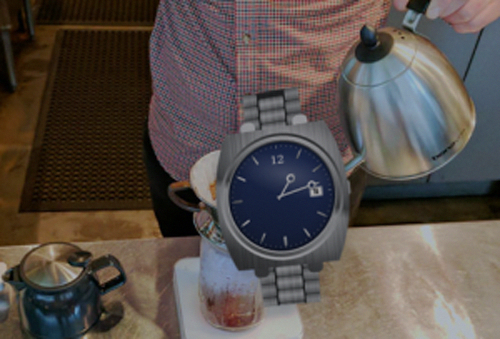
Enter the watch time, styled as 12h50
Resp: 1h13
